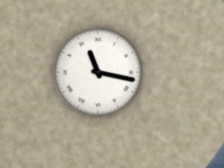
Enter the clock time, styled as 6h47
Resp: 11h17
